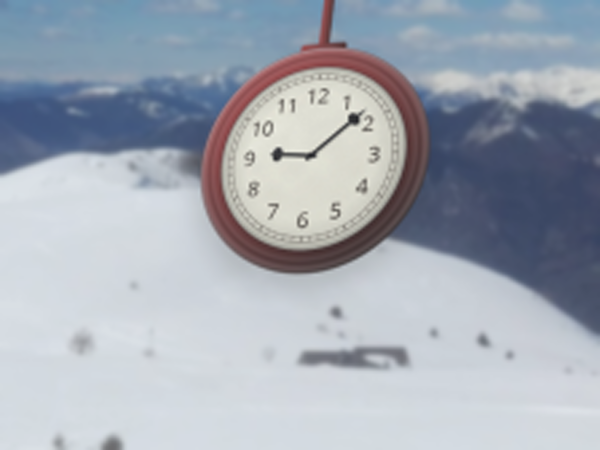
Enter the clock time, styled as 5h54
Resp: 9h08
